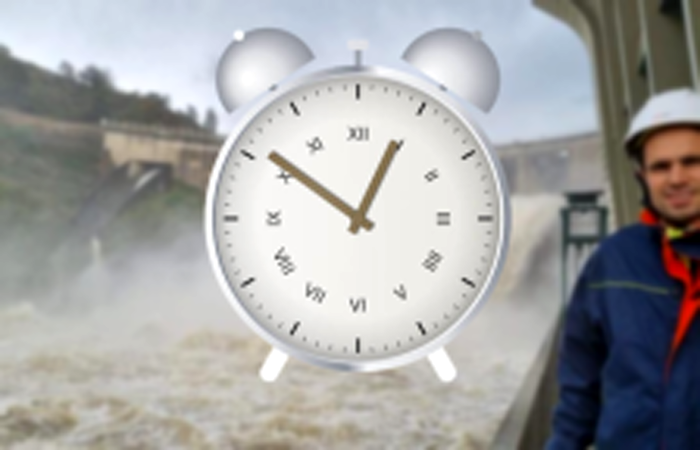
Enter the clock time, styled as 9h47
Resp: 12h51
